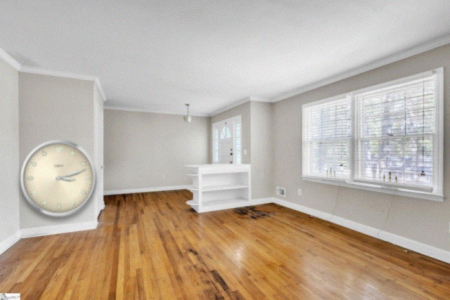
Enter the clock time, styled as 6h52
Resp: 3h12
